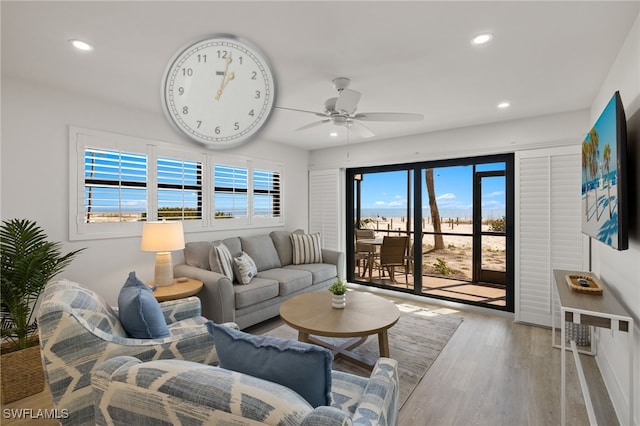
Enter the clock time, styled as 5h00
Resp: 1h02
